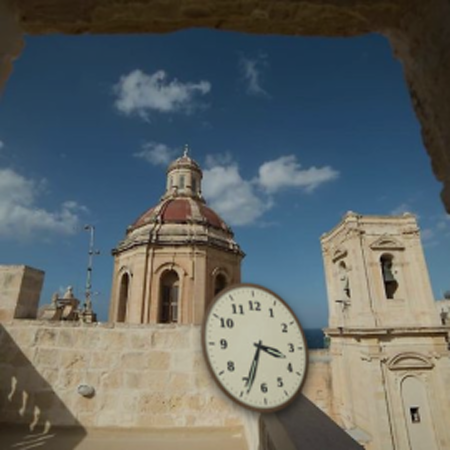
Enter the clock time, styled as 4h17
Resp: 3h34
